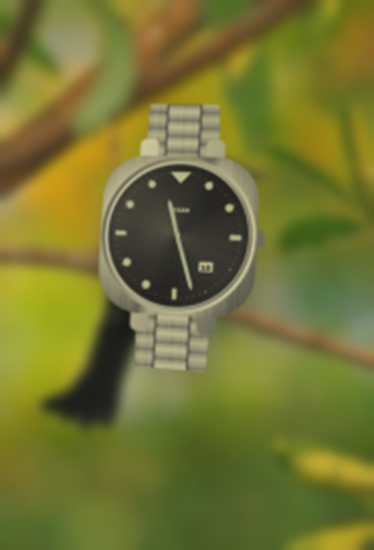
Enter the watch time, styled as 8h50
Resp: 11h27
